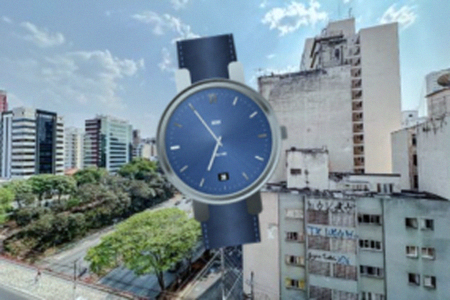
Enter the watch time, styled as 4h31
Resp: 6h55
